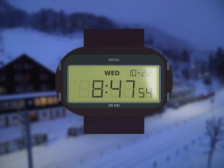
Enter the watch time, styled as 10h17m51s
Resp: 8h47m54s
